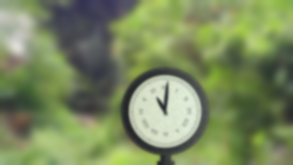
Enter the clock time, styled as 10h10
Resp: 11h01
